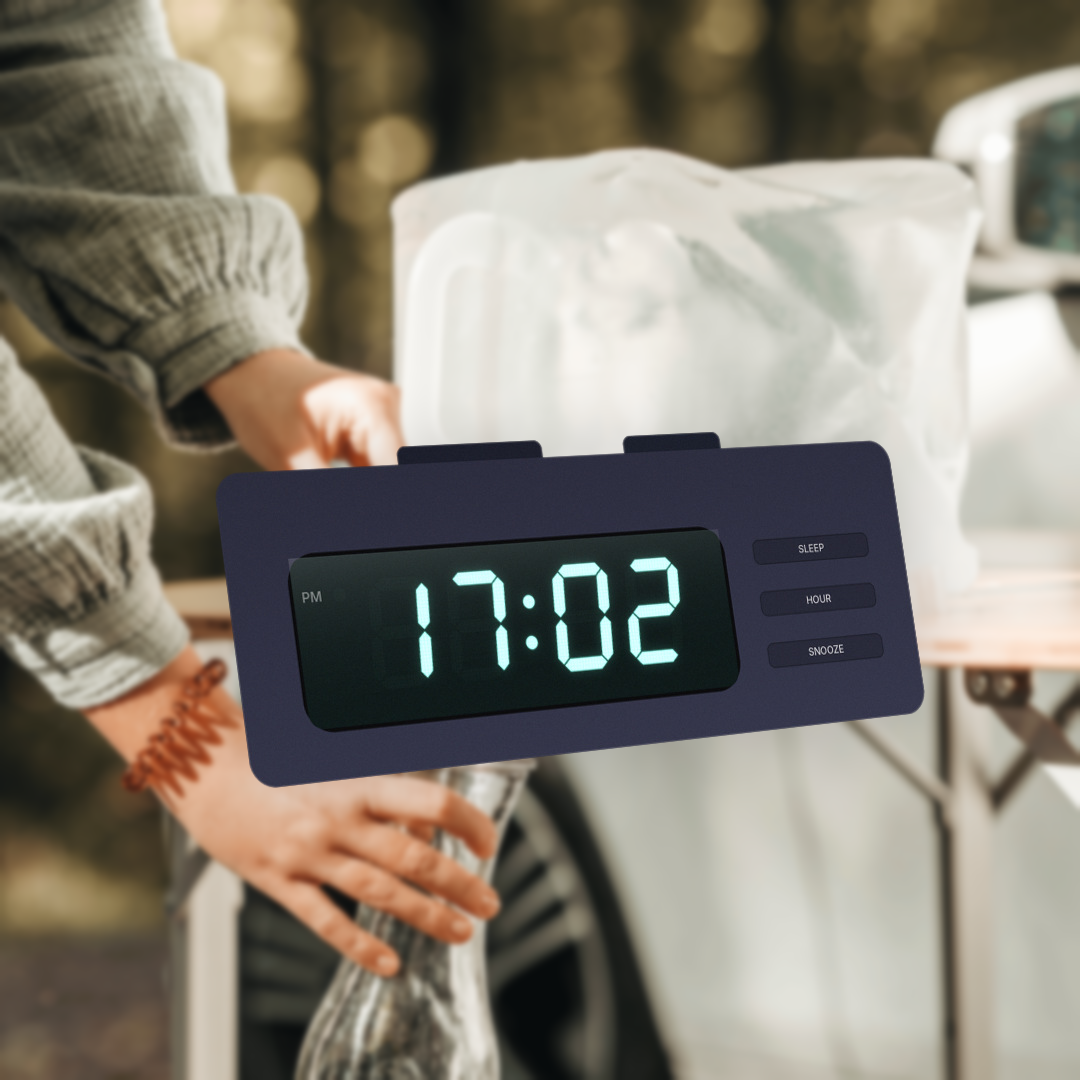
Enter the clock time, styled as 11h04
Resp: 17h02
